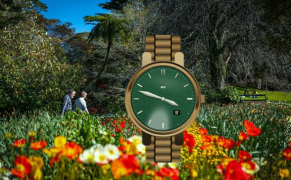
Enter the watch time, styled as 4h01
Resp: 3h48
